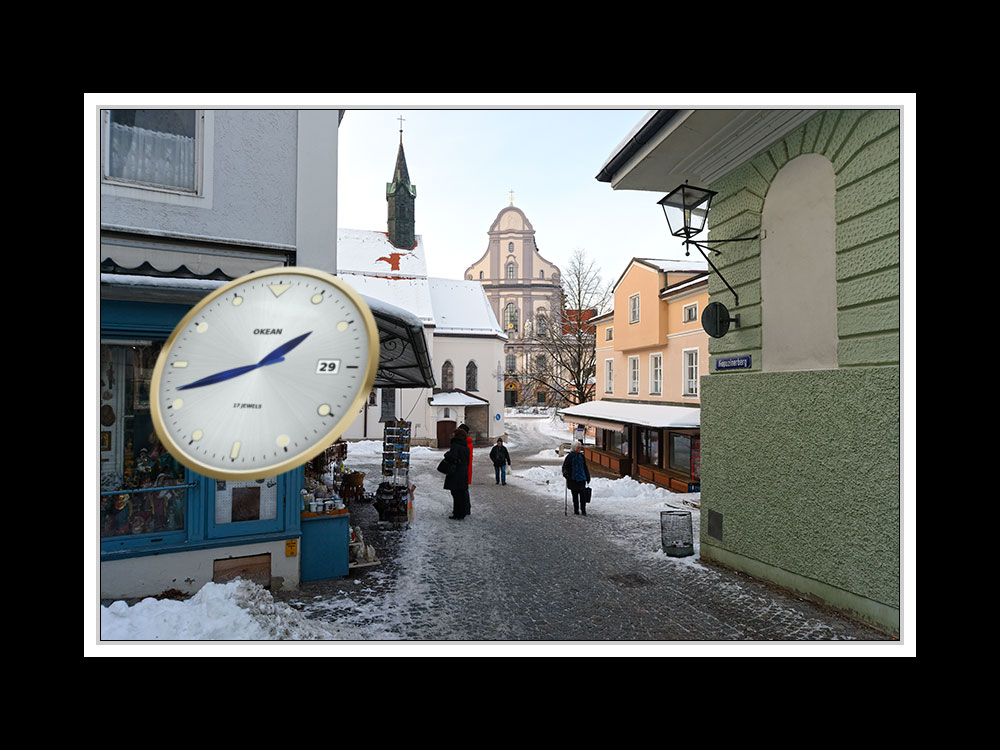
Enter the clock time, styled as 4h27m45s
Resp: 1h41m42s
